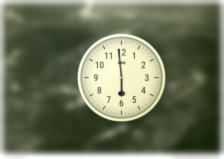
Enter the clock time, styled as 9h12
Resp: 5h59
